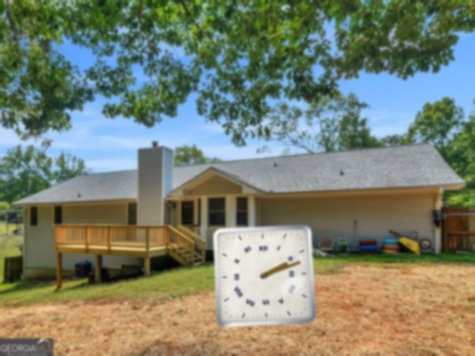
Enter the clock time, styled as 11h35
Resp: 2h12
